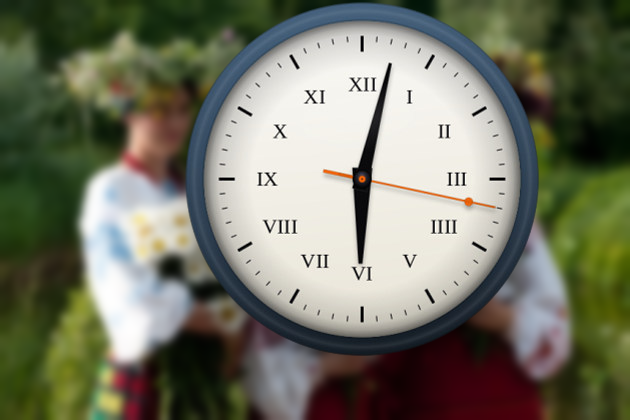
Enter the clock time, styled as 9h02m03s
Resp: 6h02m17s
